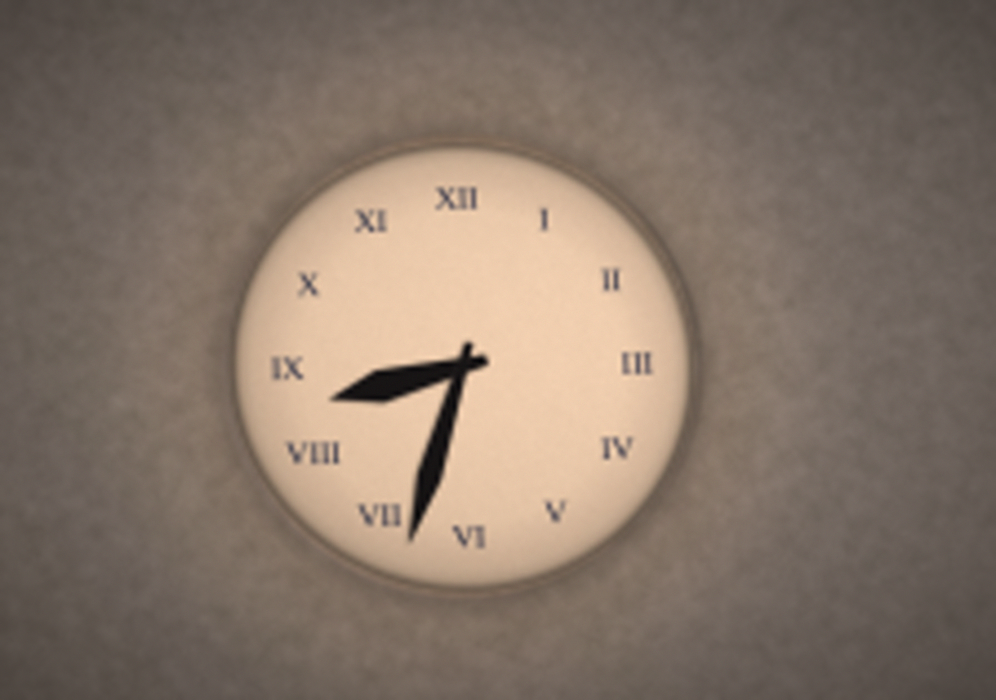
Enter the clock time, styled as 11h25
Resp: 8h33
